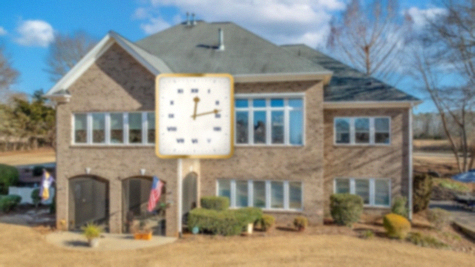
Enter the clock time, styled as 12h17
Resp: 12h13
